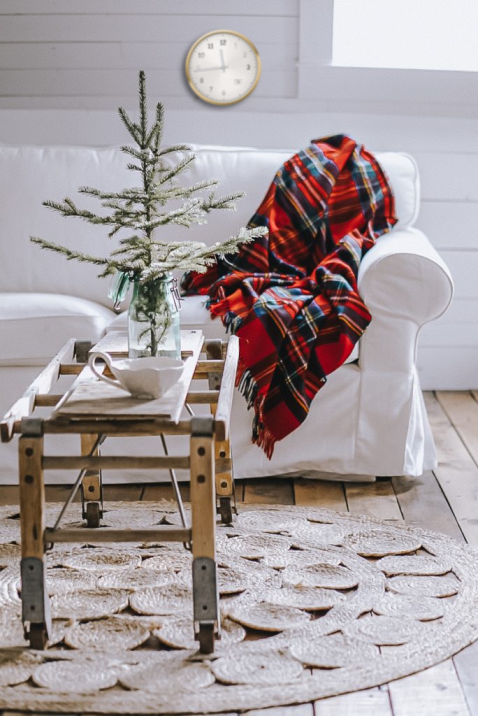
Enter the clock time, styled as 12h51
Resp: 11h44
